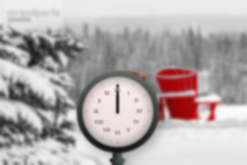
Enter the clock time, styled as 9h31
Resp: 12h00
